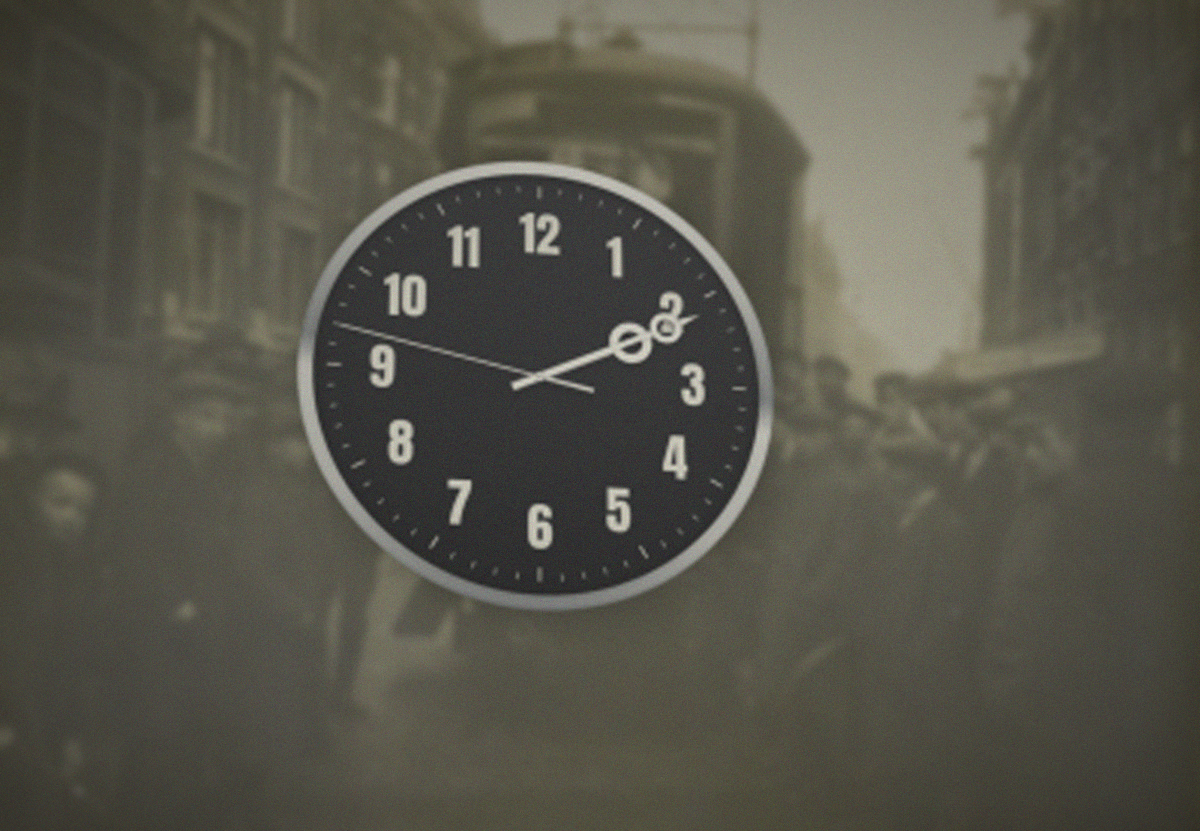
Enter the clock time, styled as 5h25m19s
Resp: 2h10m47s
